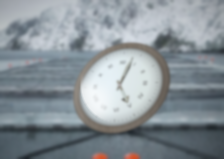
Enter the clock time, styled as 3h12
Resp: 5h03
